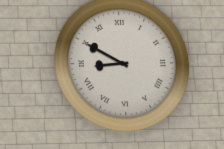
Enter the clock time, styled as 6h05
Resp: 8h50
